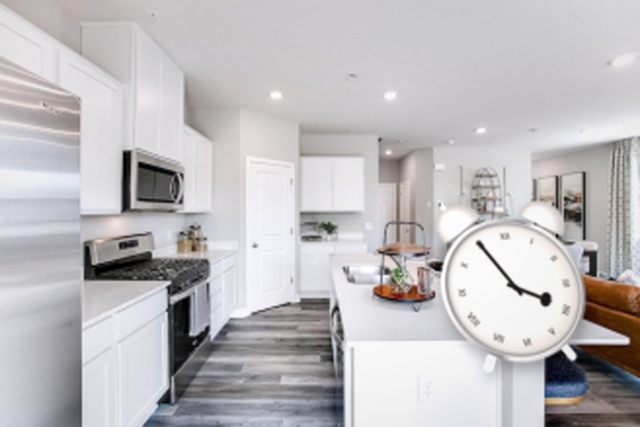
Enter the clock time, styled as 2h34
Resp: 3h55
